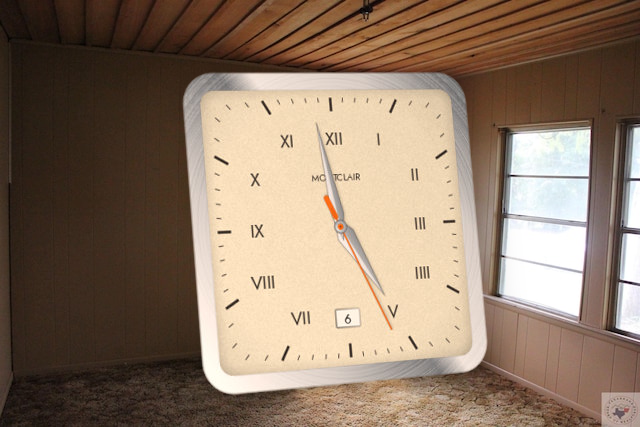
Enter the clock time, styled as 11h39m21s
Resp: 4h58m26s
